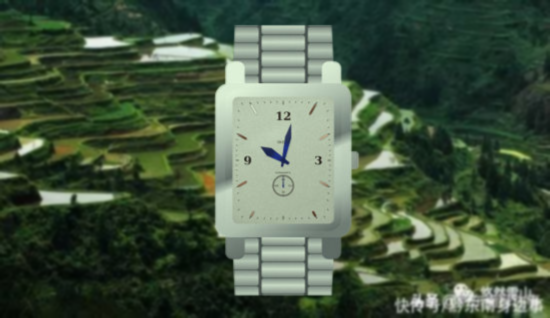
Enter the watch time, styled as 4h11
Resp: 10h02
